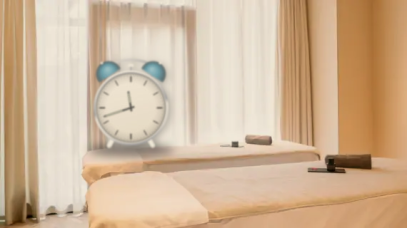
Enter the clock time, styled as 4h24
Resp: 11h42
